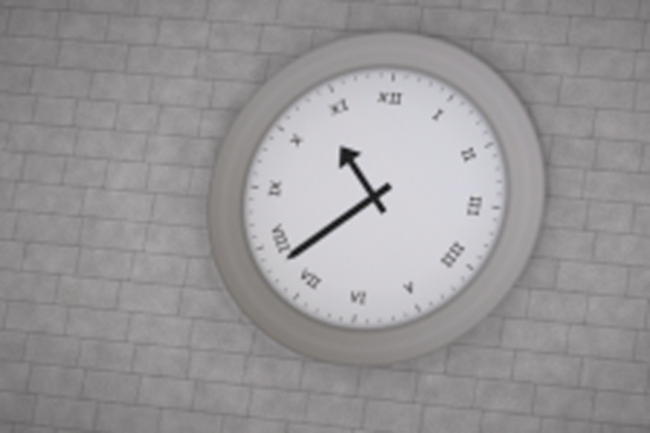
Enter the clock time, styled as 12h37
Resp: 10h38
